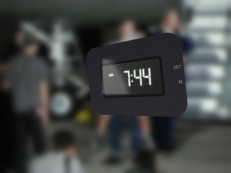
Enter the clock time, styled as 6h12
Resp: 7h44
